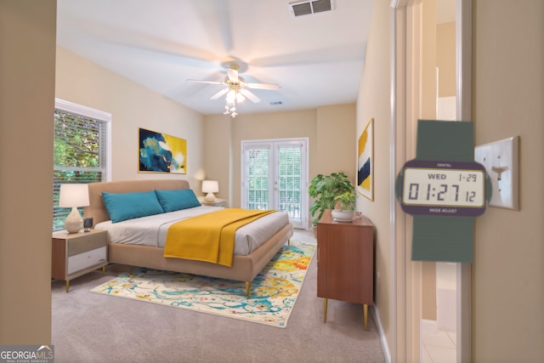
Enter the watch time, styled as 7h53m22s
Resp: 1h27m12s
